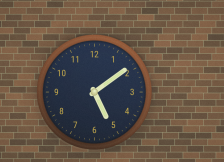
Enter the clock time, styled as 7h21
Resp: 5h09
